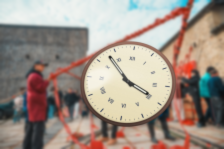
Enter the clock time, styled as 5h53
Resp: 3h53
